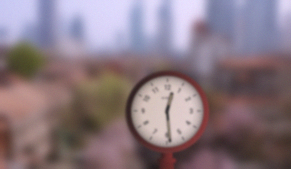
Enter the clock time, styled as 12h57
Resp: 12h29
